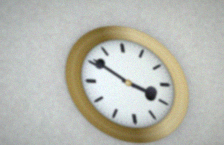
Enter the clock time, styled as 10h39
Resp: 3h51
